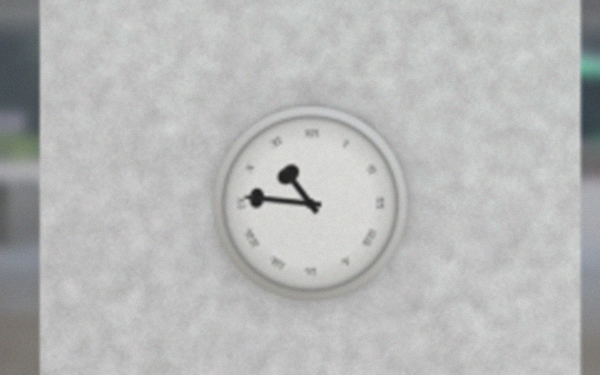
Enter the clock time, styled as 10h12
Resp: 10h46
